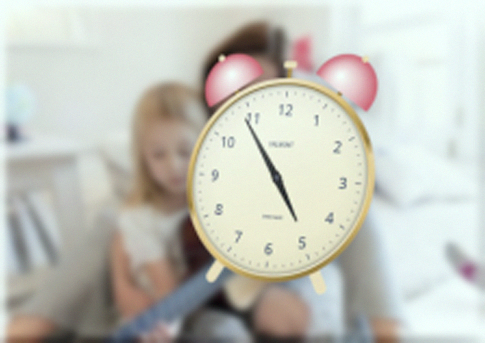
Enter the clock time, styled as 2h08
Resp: 4h54
